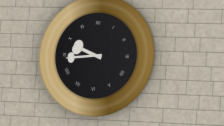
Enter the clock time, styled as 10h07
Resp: 9h44
